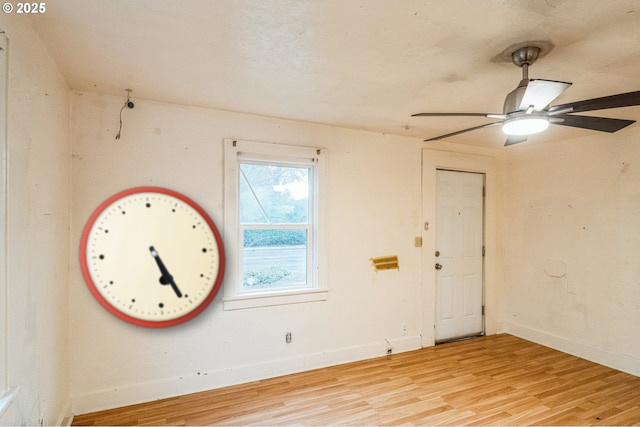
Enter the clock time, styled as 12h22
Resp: 5h26
